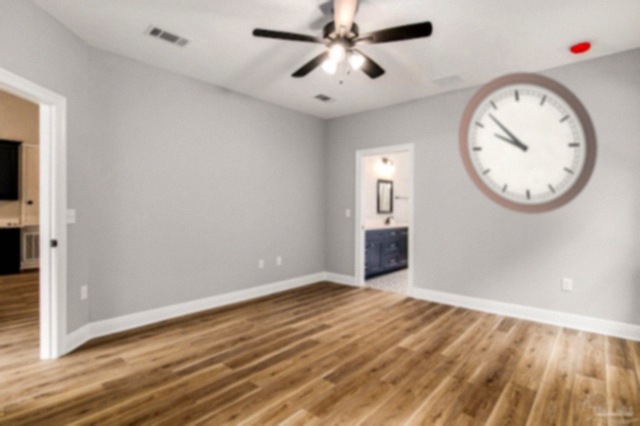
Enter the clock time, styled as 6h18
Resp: 9h53
